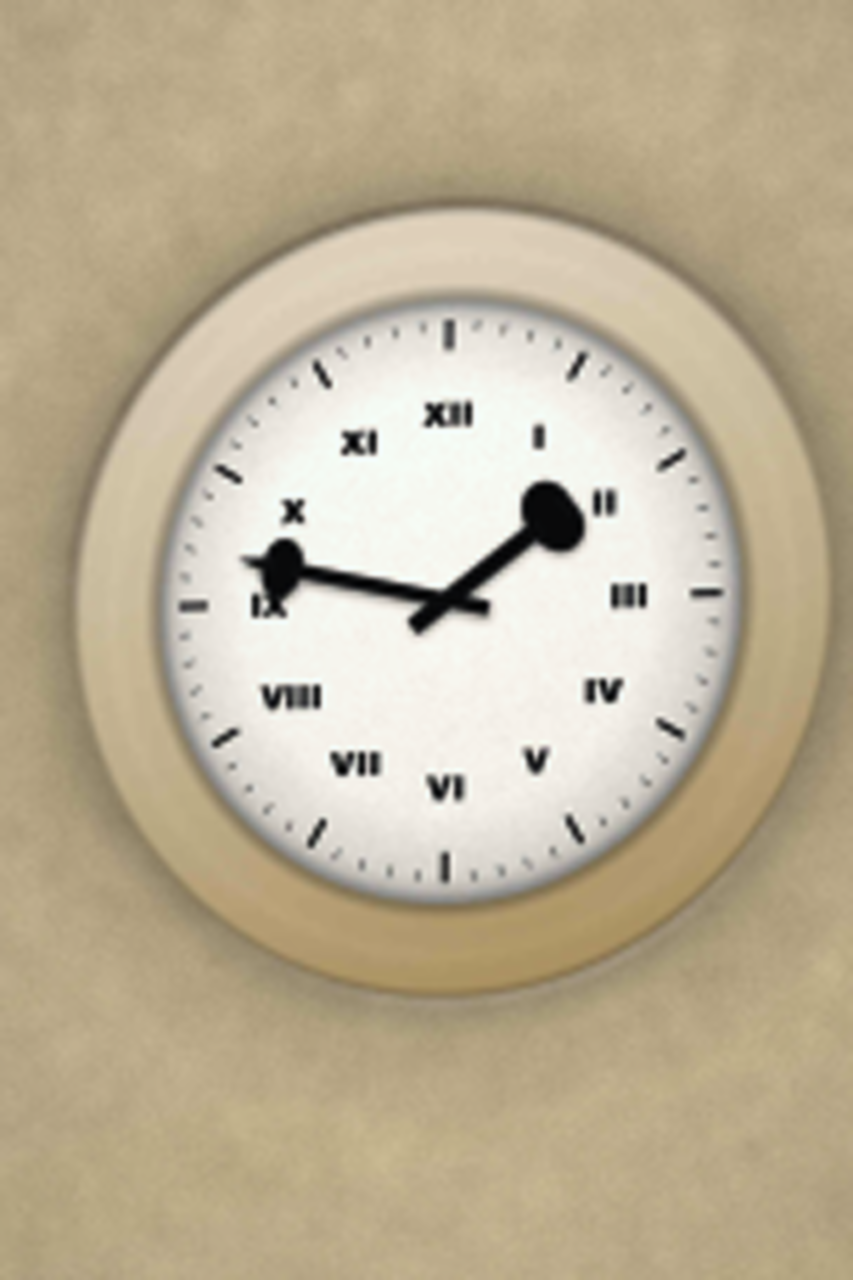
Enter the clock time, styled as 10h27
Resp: 1h47
